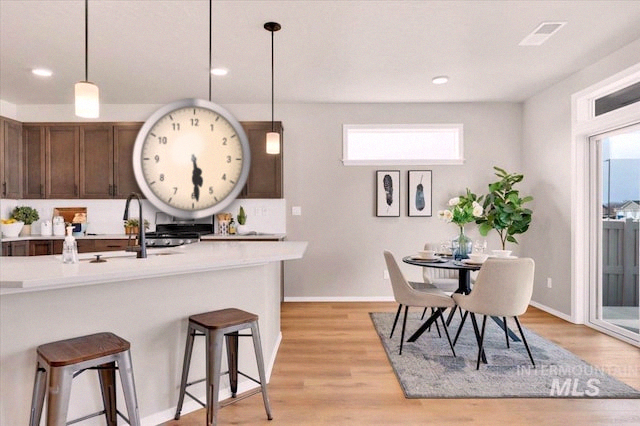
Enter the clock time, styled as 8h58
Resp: 5h29
